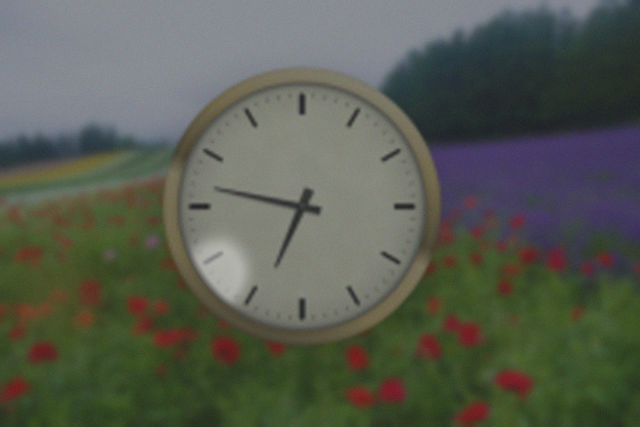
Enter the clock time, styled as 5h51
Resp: 6h47
